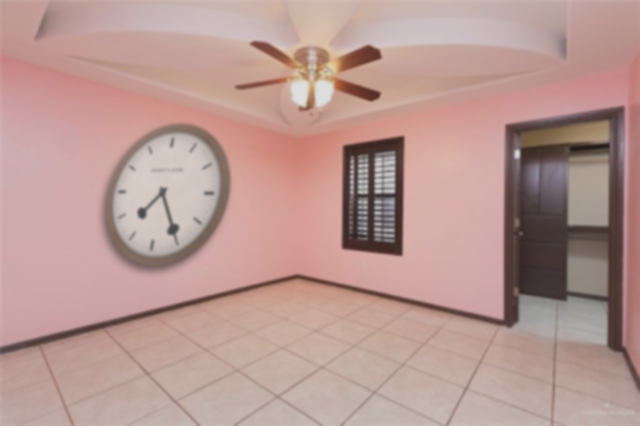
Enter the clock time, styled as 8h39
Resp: 7h25
